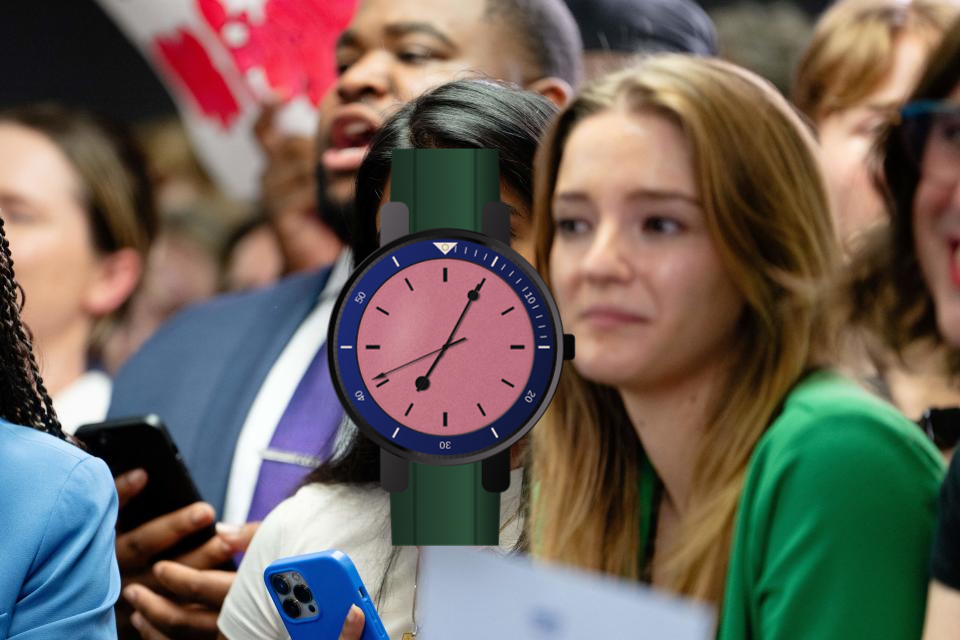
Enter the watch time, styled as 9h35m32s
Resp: 7h04m41s
